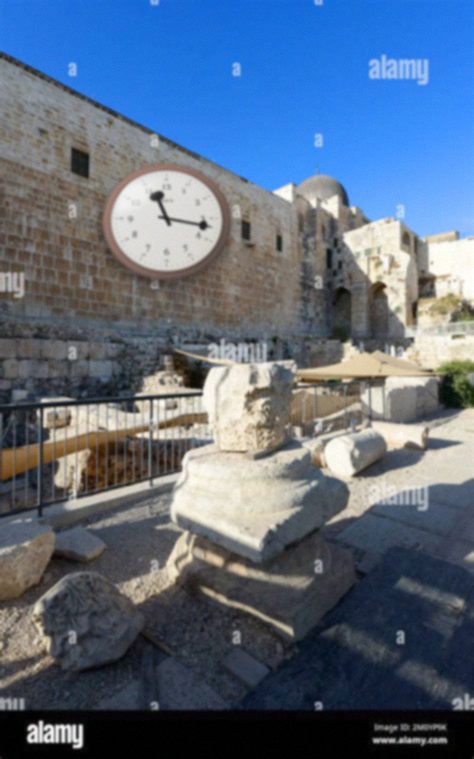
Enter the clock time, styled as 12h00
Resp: 11h17
